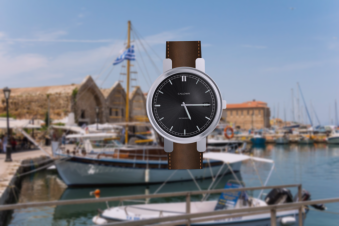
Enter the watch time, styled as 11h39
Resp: 5h15
